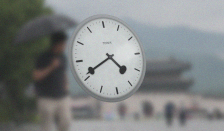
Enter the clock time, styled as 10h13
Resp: 4h41
